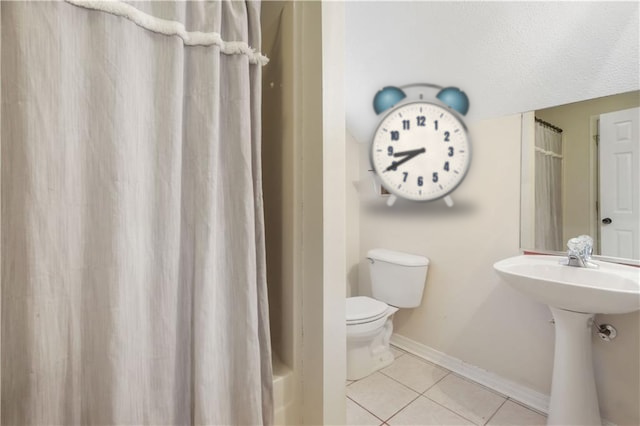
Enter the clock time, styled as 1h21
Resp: 8h40
